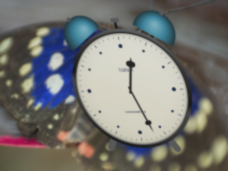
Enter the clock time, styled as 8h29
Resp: 12h27
